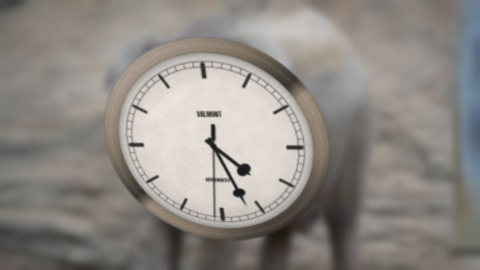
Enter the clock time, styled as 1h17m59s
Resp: 4h26m31s
